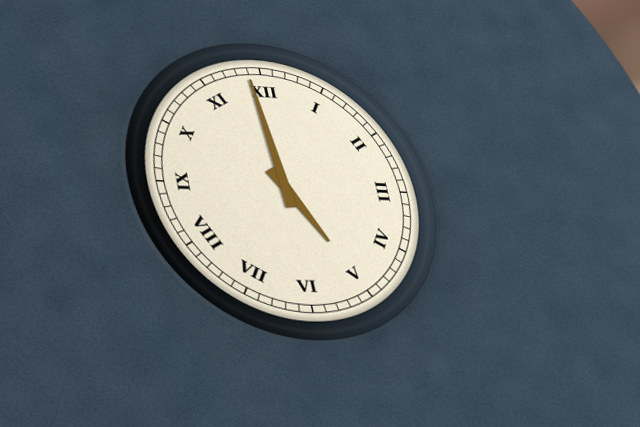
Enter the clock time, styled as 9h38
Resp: 4h59
